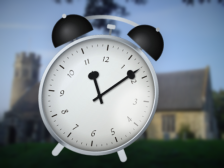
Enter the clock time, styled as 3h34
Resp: 11h08
